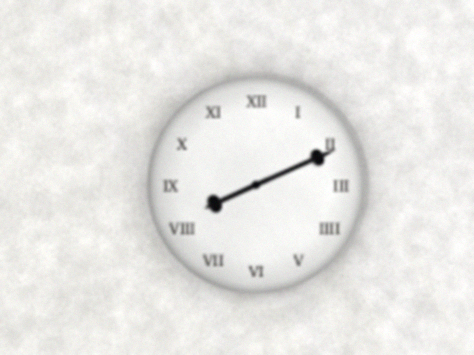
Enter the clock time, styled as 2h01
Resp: 8h11
